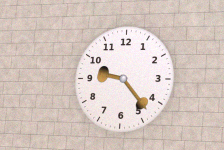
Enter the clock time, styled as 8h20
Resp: 9h23
